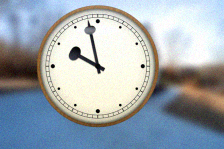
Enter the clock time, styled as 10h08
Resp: 9h58
